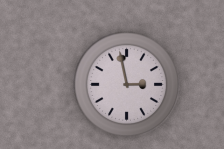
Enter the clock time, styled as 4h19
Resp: 2h58
